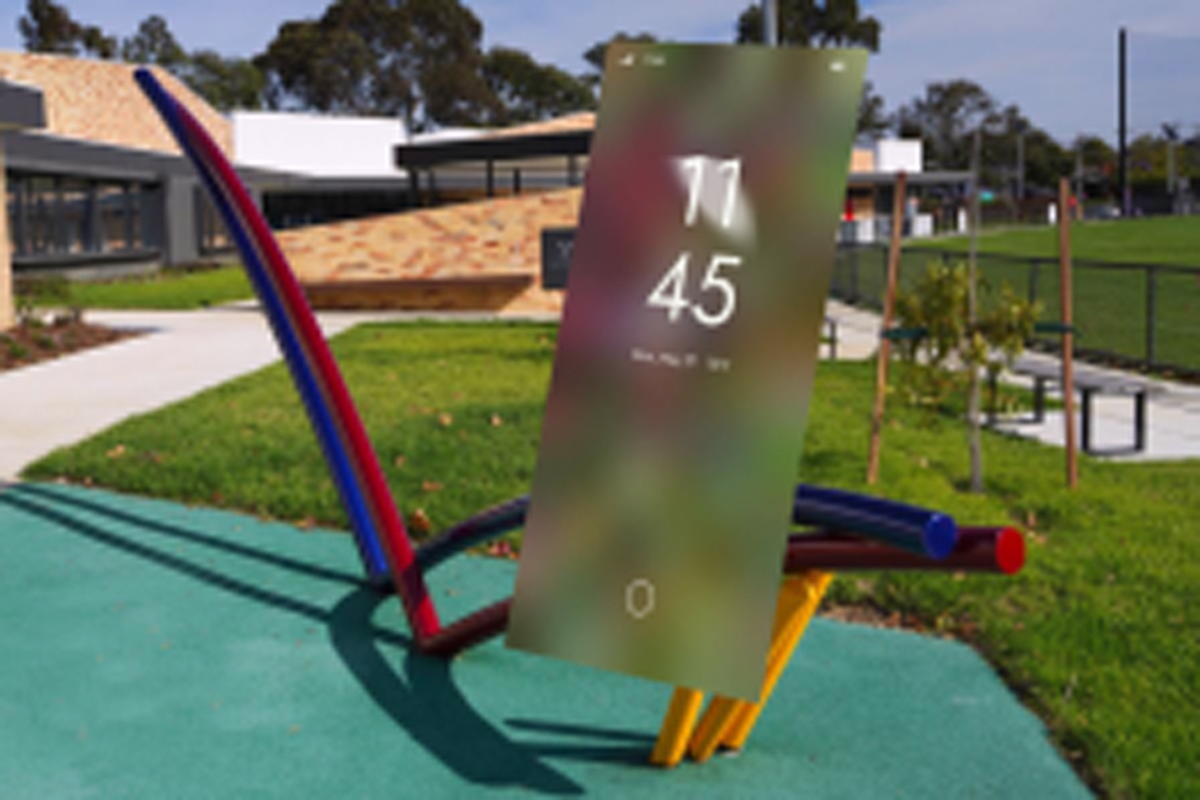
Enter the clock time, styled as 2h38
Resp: 11h45
